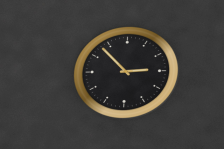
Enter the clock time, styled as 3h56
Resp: 2h53
